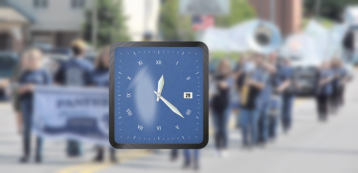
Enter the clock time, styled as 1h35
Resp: 12h22
